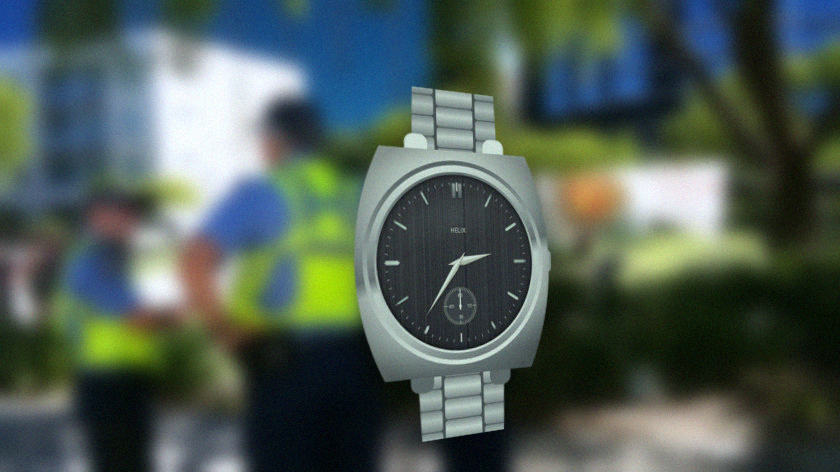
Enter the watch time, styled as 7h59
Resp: 2h36
